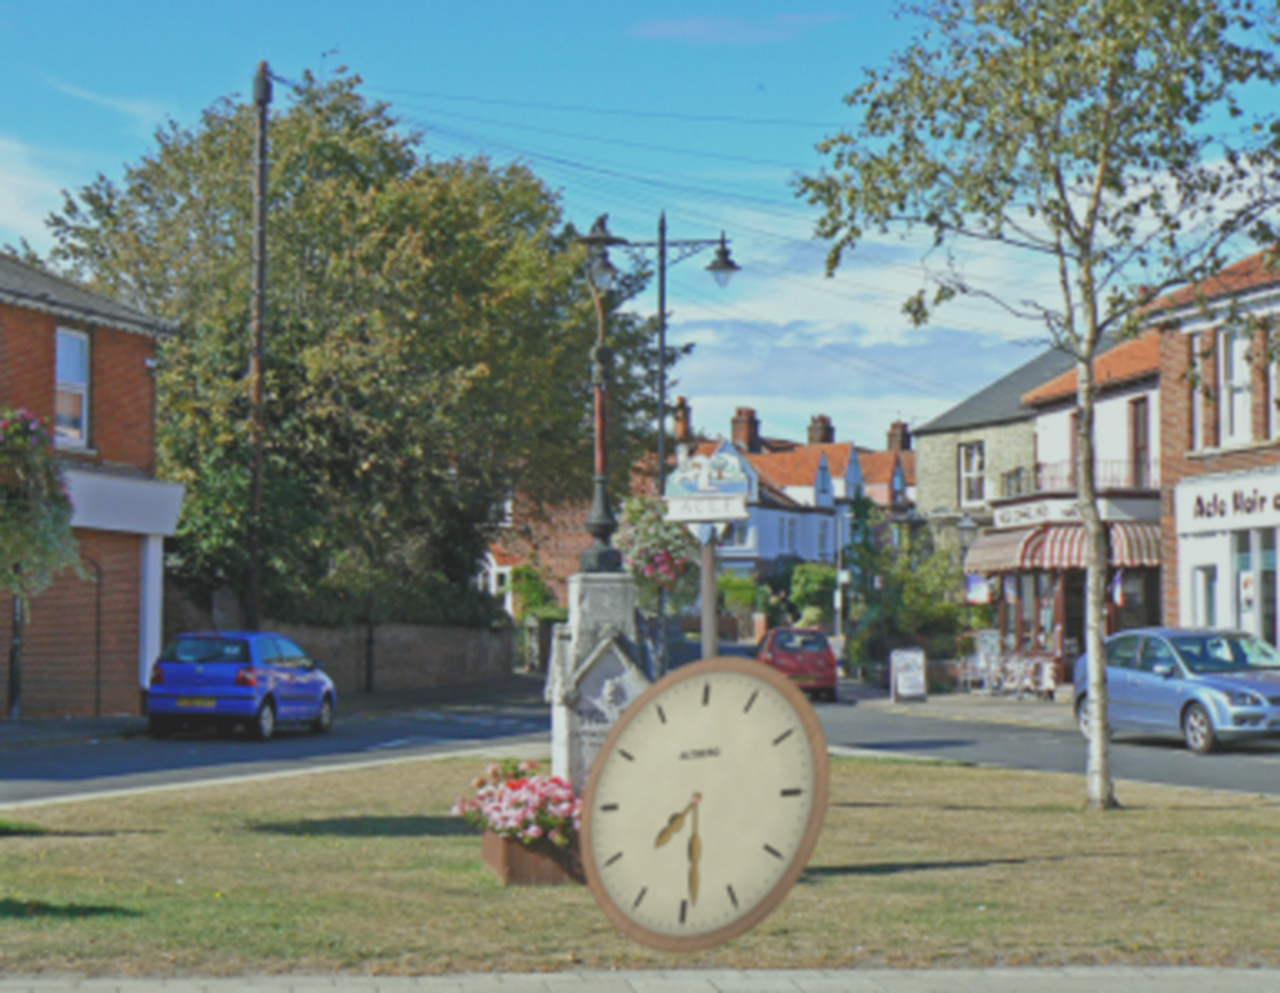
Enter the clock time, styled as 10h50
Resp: 7h29
